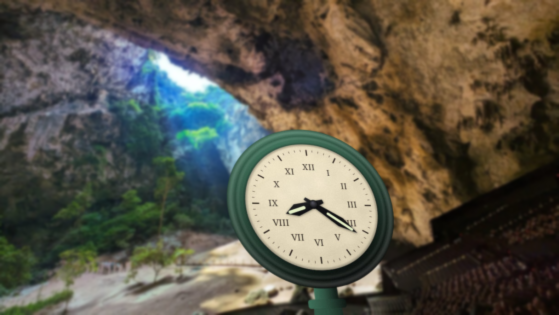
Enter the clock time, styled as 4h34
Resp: 8h21
